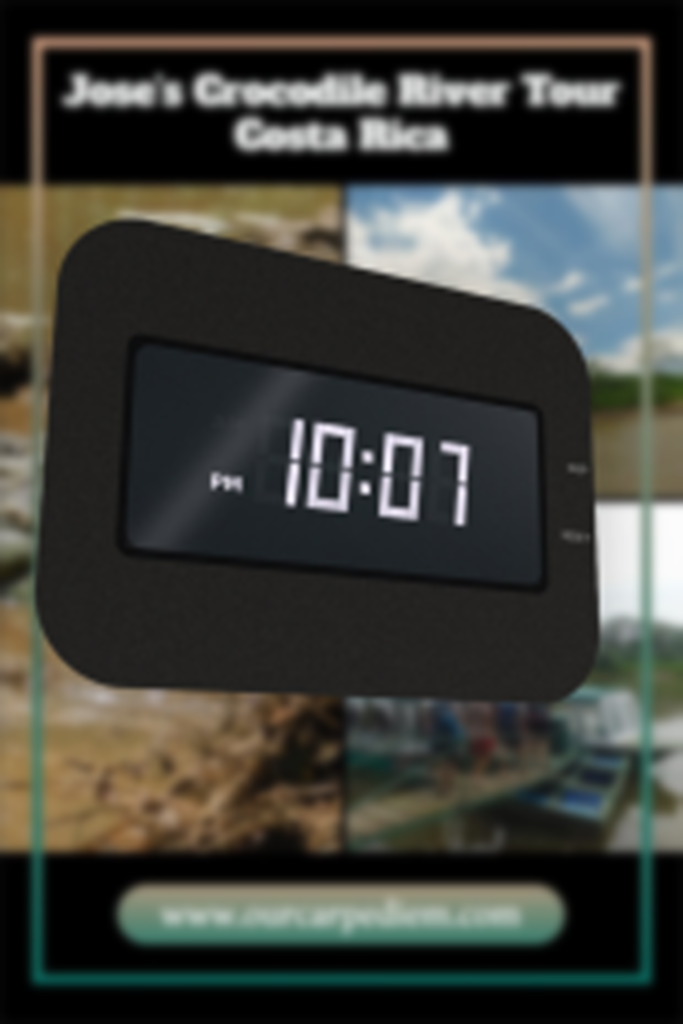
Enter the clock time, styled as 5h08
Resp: 10h07
